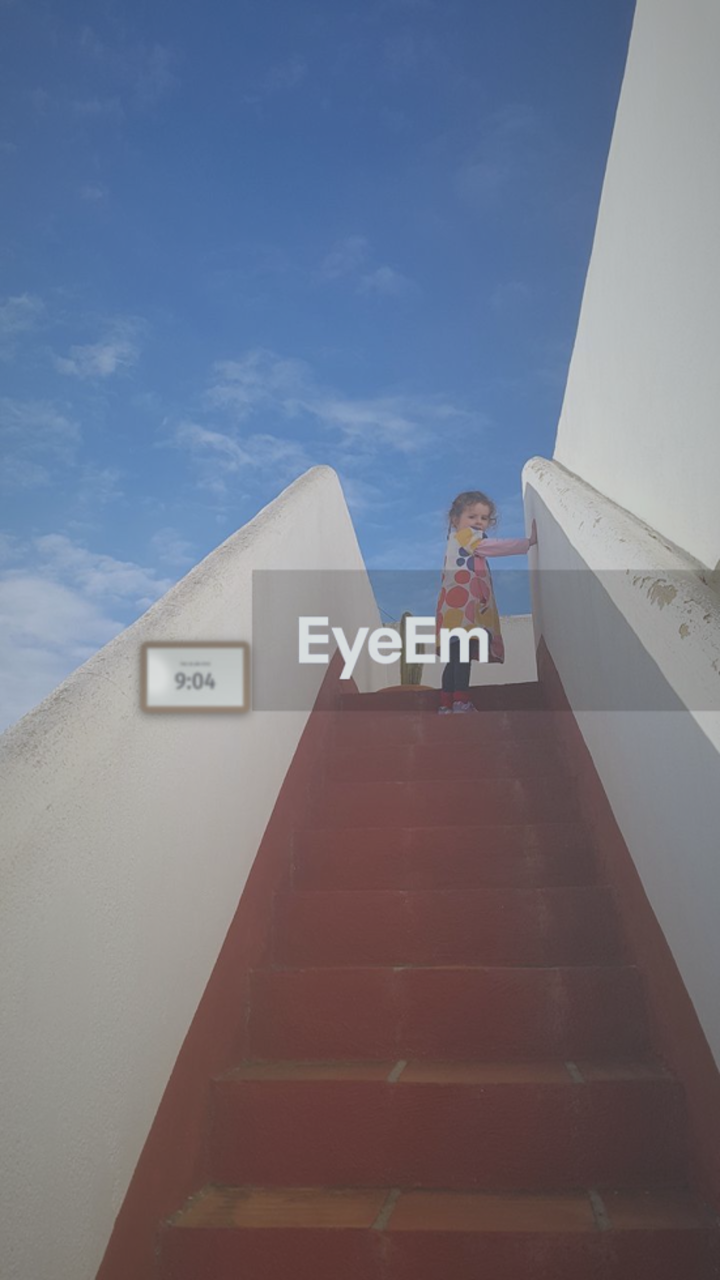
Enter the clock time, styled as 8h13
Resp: 9h04
